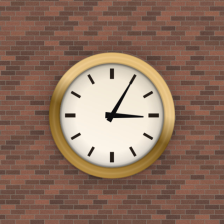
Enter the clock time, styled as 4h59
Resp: 3h05
